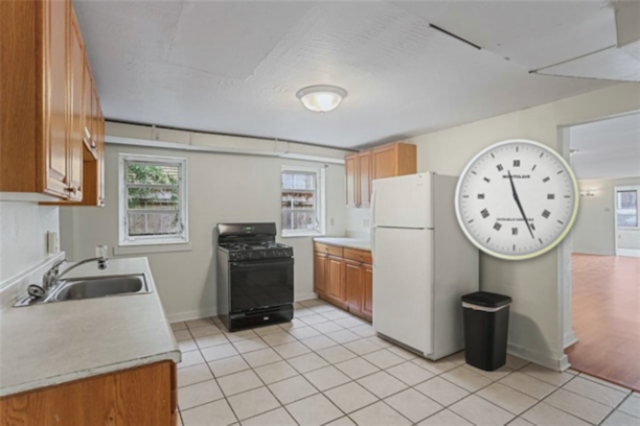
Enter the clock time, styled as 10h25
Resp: 11h26
